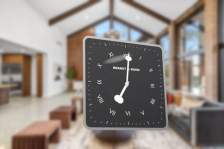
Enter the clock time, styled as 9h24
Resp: 7h01
